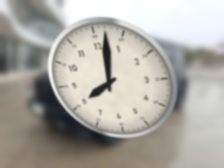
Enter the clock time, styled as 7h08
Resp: 8h02
